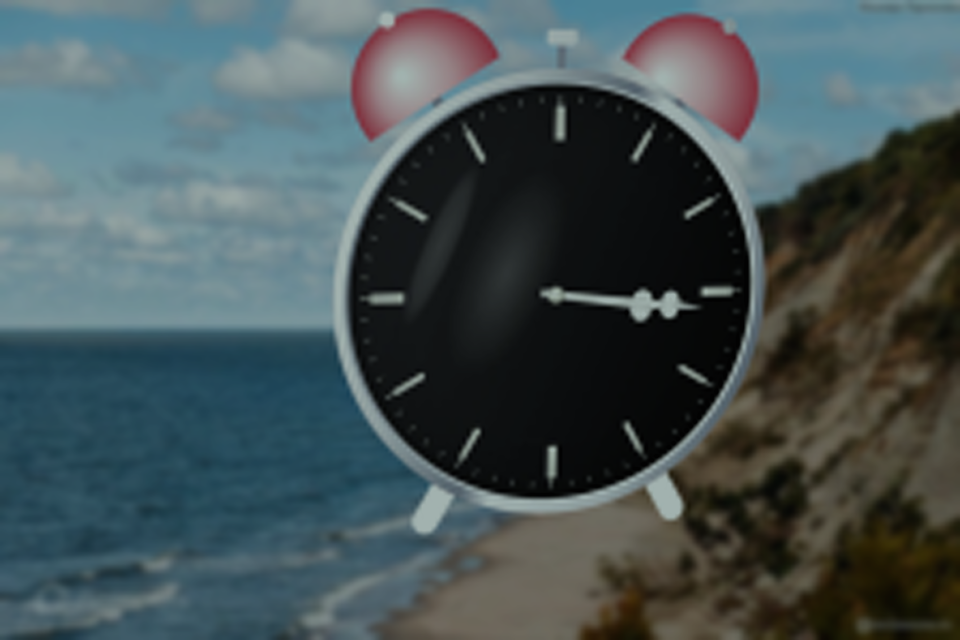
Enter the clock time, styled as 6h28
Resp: 3h16
